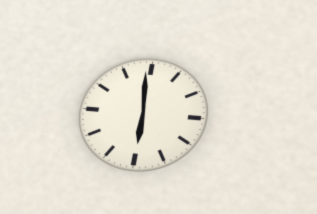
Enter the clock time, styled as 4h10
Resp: 5h59
